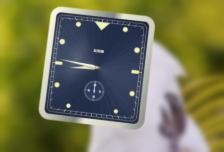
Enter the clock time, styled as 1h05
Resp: 8h46
